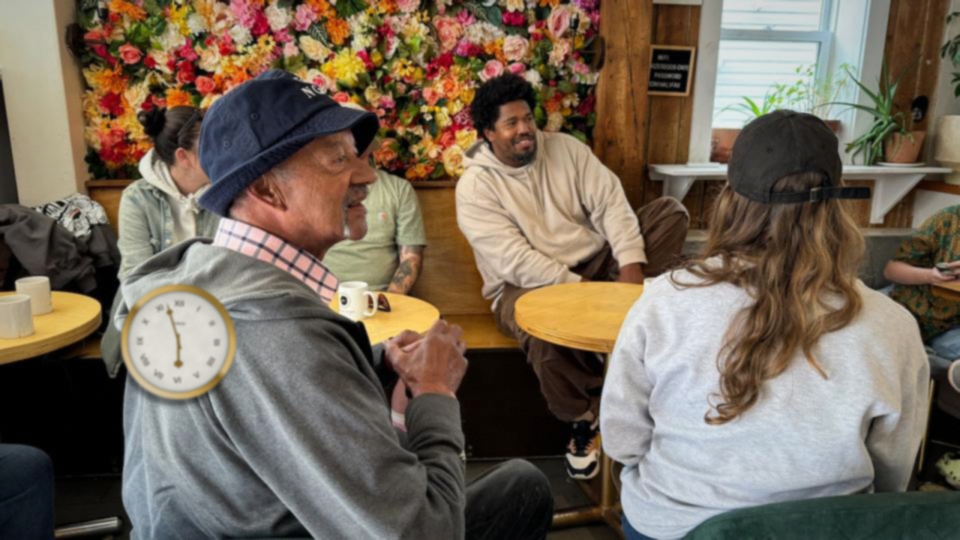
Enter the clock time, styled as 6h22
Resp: 5h57
